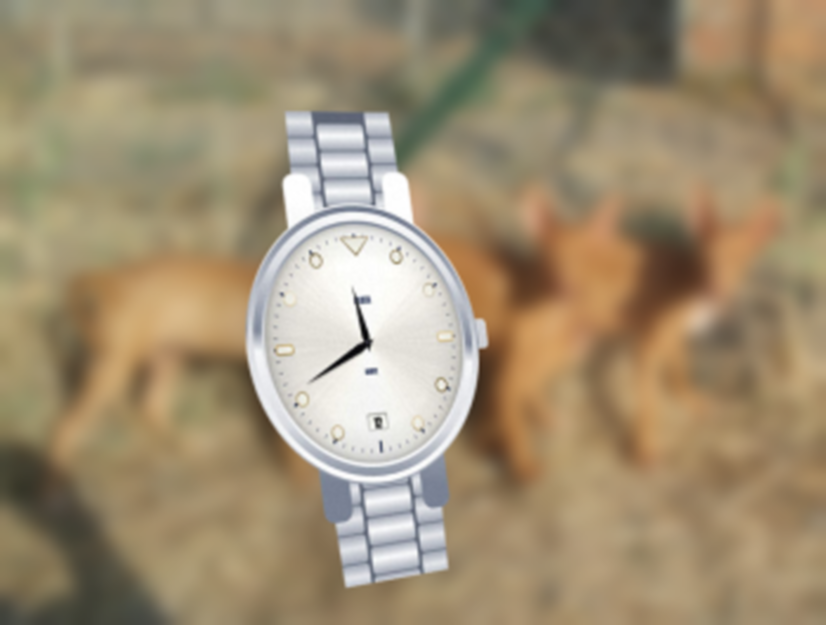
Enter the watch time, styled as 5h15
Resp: 11h41
